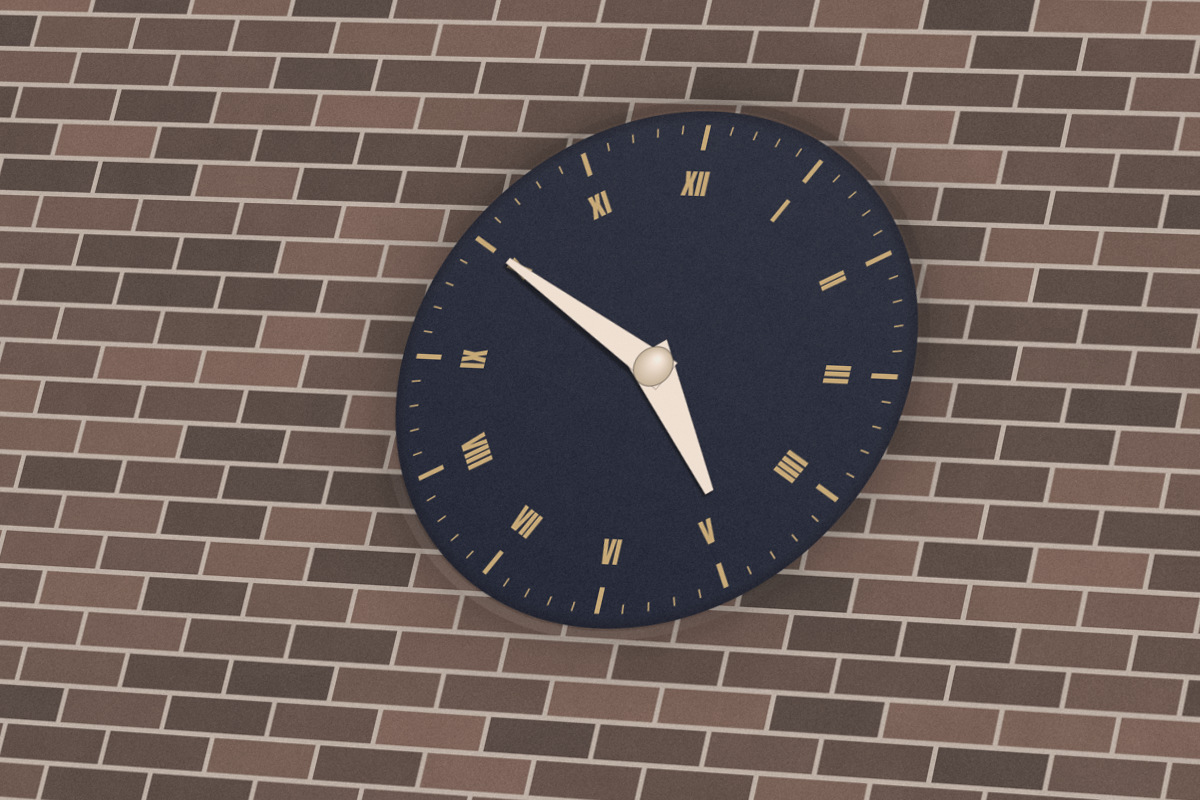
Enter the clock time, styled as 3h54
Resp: 4h50
